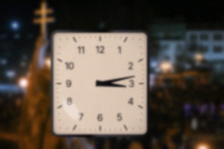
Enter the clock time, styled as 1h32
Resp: 3h13
